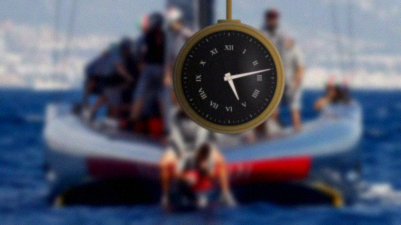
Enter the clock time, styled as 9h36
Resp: 5h13
